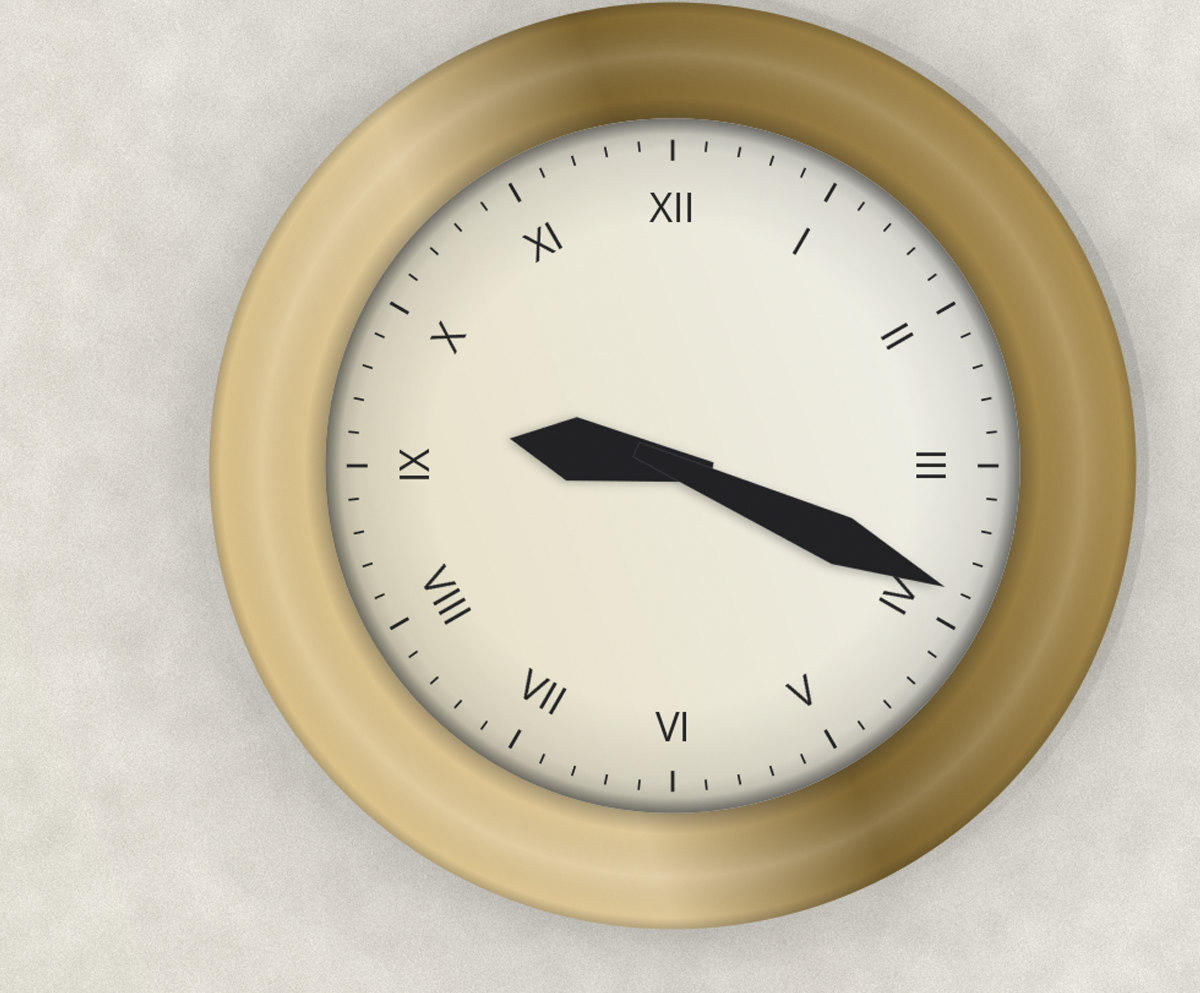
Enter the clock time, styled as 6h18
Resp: 9h19
